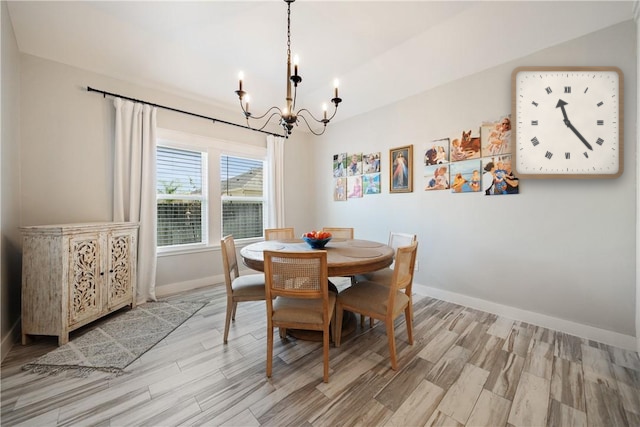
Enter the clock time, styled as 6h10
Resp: 11h23
